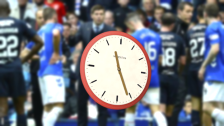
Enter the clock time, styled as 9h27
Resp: 11h26
